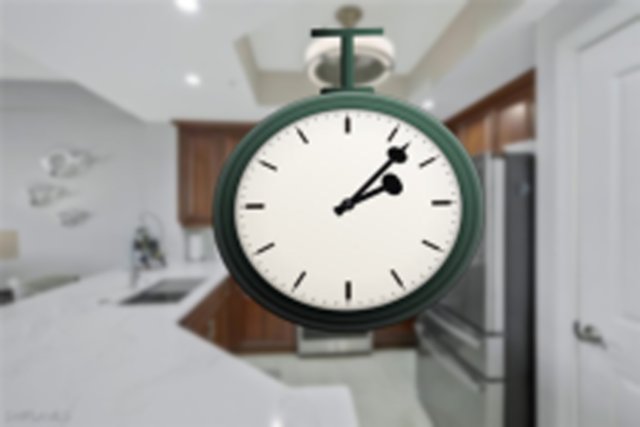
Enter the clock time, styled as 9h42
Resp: 2h07
